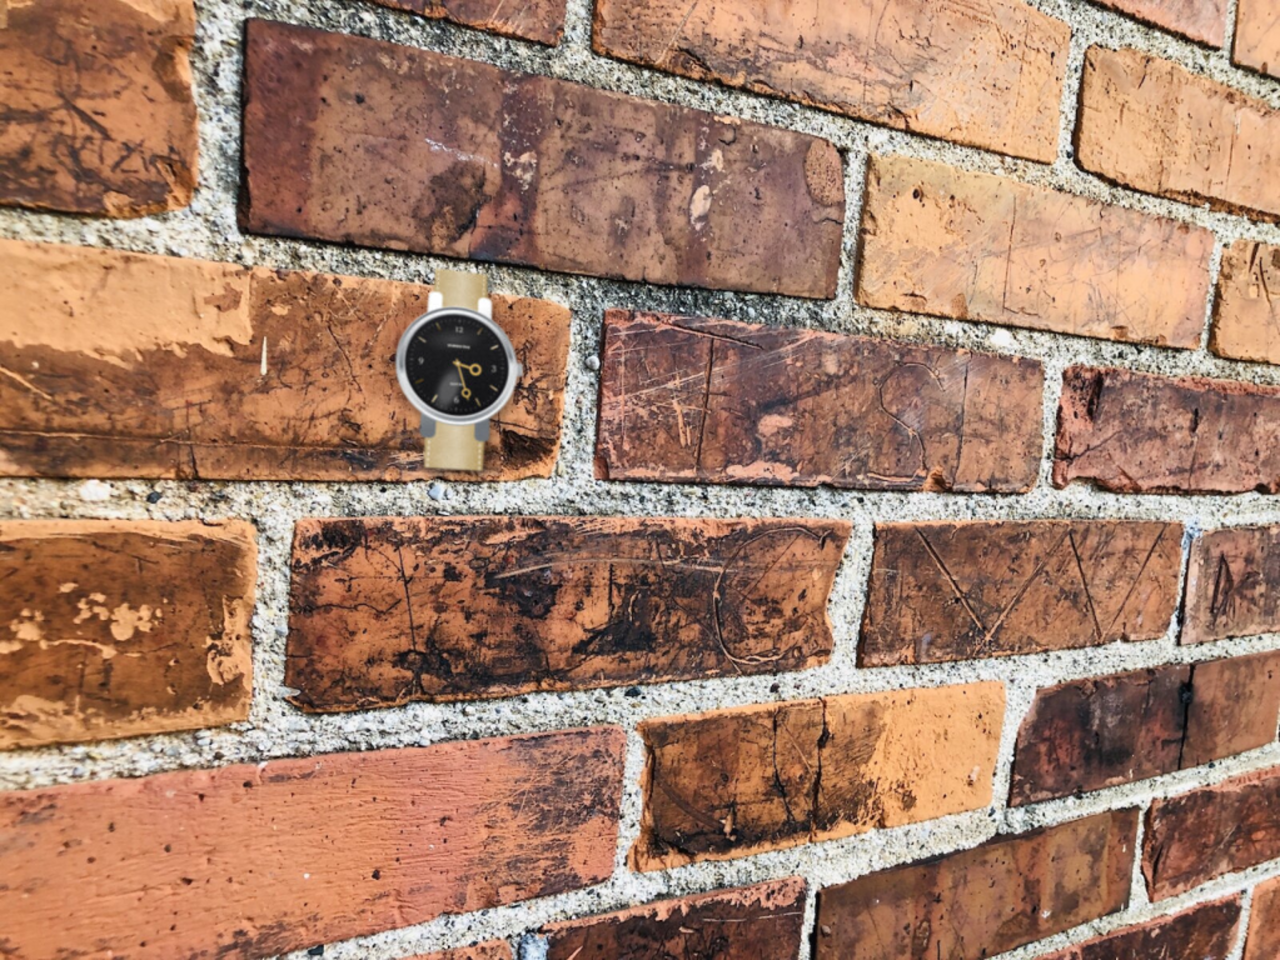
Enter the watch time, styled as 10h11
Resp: 3h27
